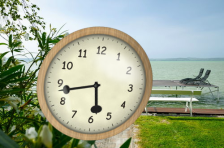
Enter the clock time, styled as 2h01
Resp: 5h43
